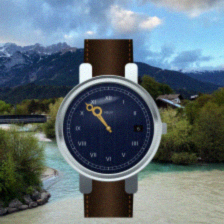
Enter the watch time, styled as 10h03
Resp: 10h53
